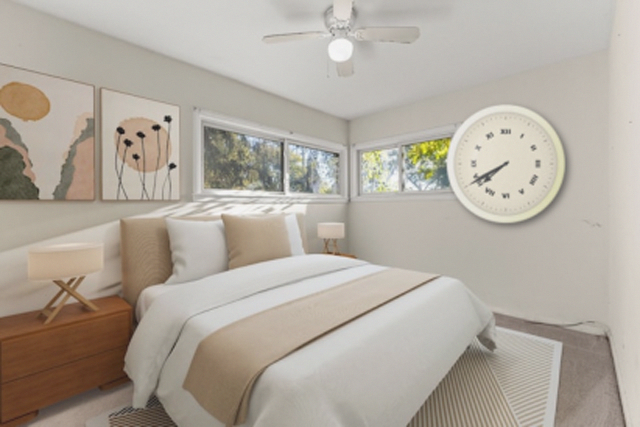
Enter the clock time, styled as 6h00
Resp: 7h40
